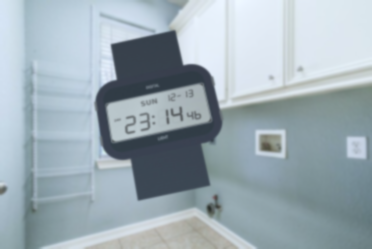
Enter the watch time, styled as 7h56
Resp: 23h14
